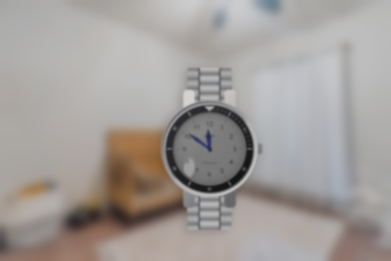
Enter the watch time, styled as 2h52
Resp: 11h51
